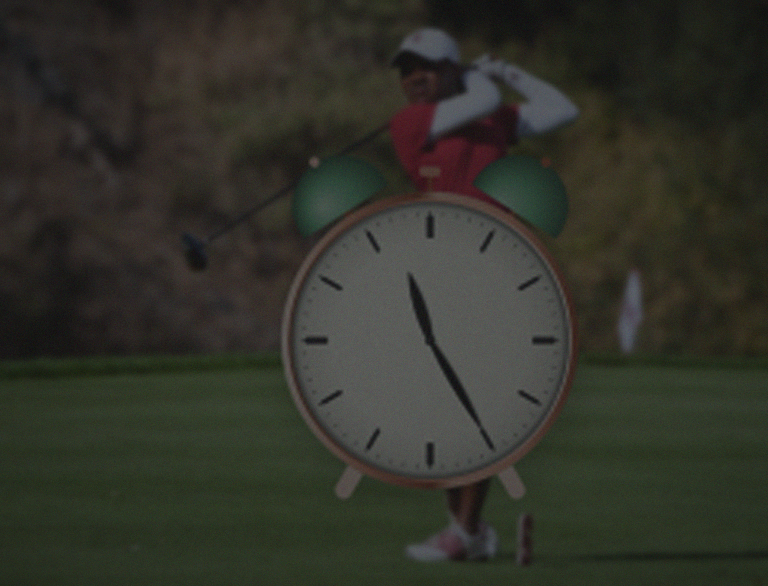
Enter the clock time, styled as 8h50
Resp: 11h25
